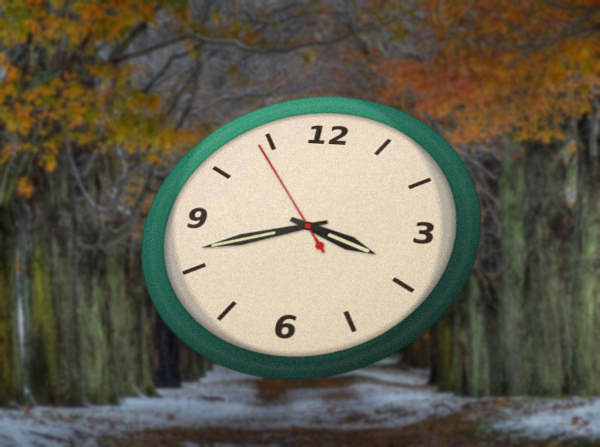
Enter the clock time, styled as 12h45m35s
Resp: 3h41m54s
